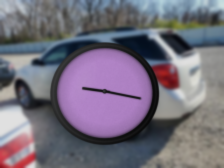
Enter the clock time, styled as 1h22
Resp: 9h17
